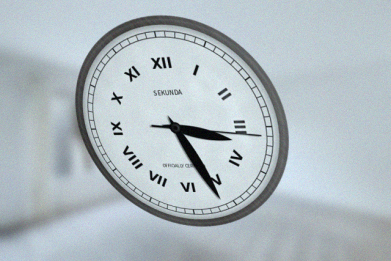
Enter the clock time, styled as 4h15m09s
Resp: 3h26m16s
